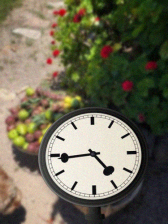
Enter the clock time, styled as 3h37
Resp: 4h44
